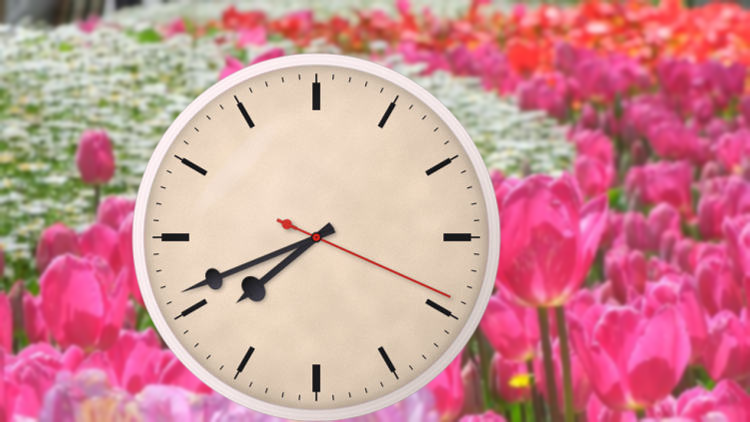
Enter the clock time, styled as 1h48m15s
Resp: 7h41m19s
